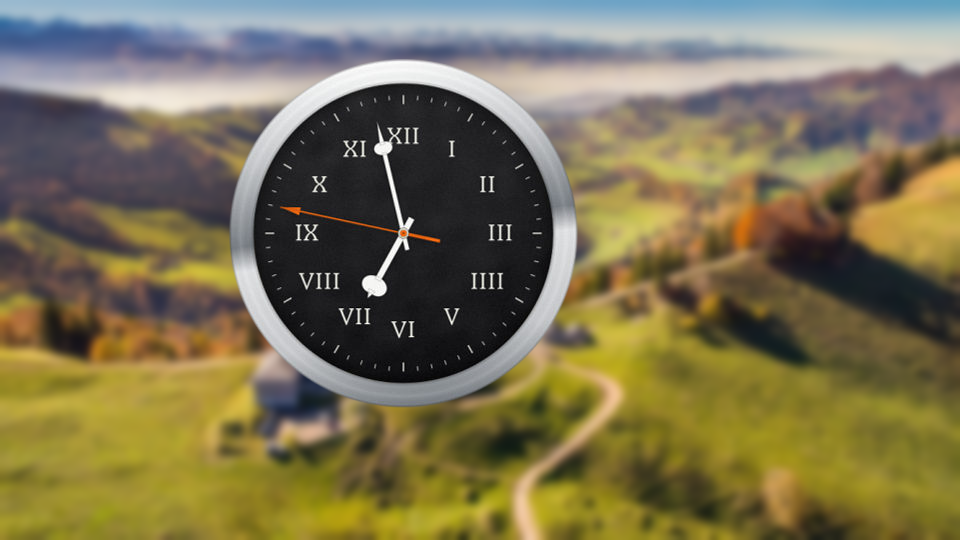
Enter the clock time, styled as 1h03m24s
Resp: 6h57m47s
